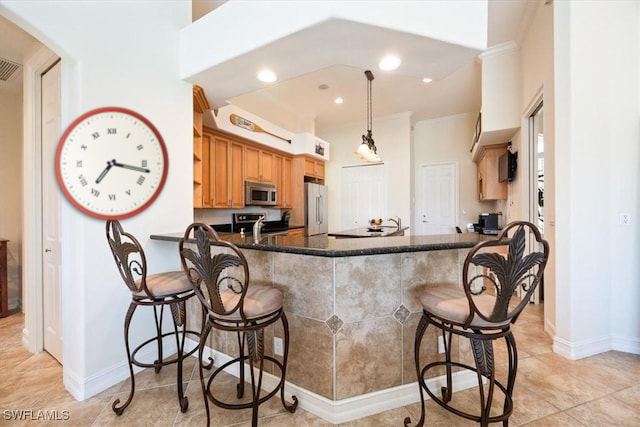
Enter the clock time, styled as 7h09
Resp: 7h17
